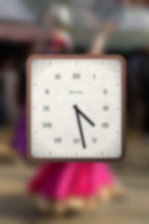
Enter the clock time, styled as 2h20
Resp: 4h28
